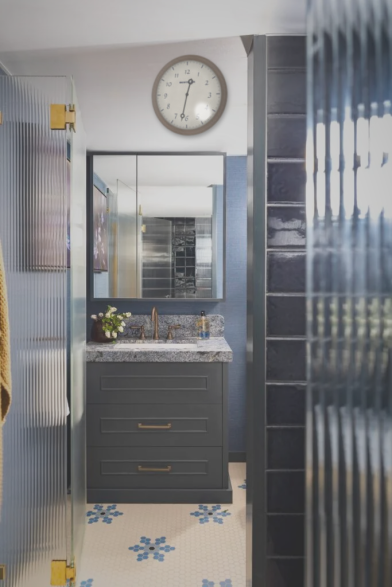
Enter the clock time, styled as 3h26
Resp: 12h32
